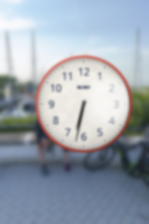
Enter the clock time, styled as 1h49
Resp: 6h32
